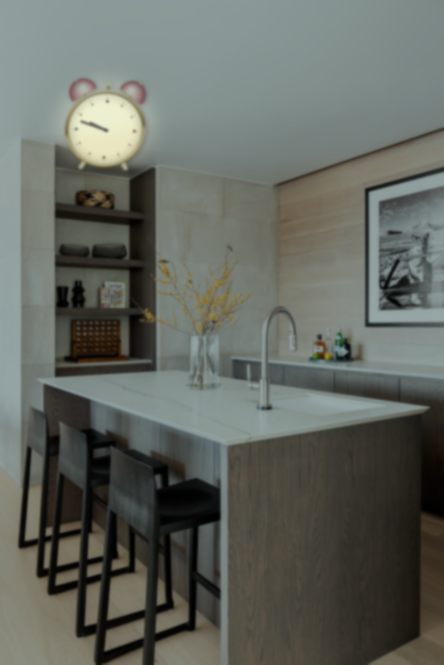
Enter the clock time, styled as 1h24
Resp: 9h48
